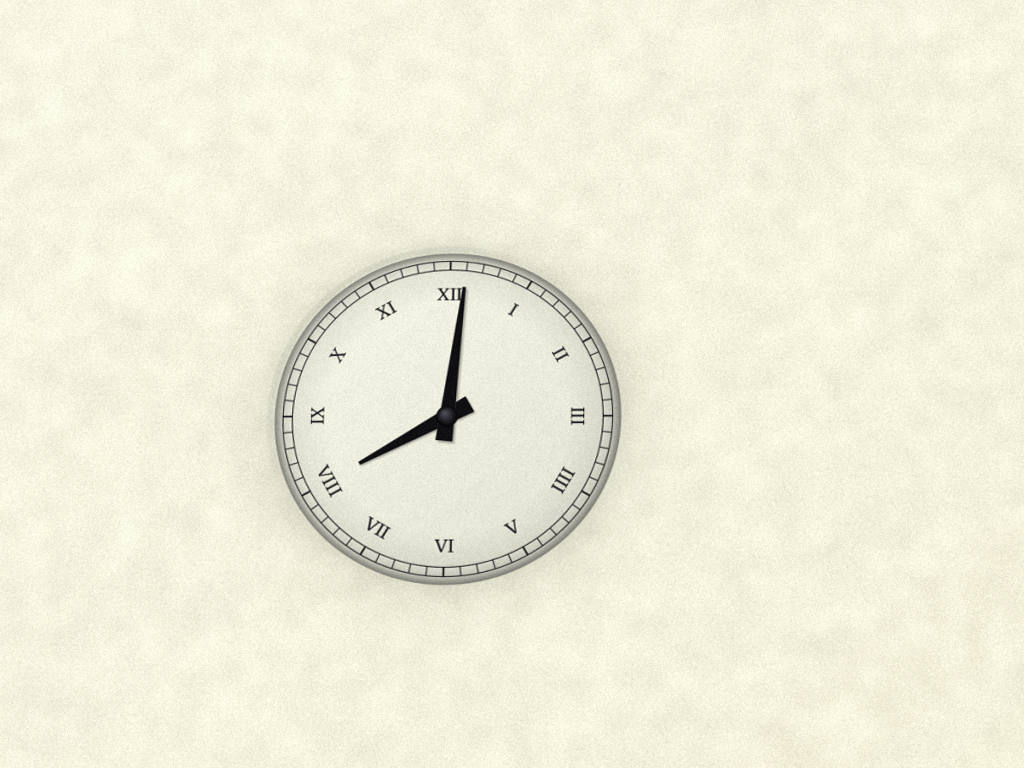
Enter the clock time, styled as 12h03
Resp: 8h01
